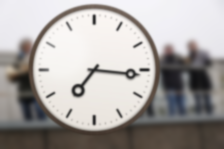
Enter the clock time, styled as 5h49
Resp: 7h16
